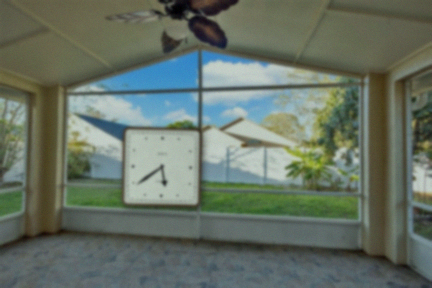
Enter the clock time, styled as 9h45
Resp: 5h39
